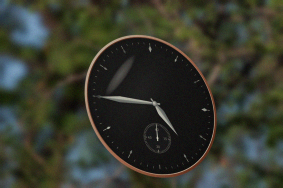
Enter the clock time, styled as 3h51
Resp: 4h45
